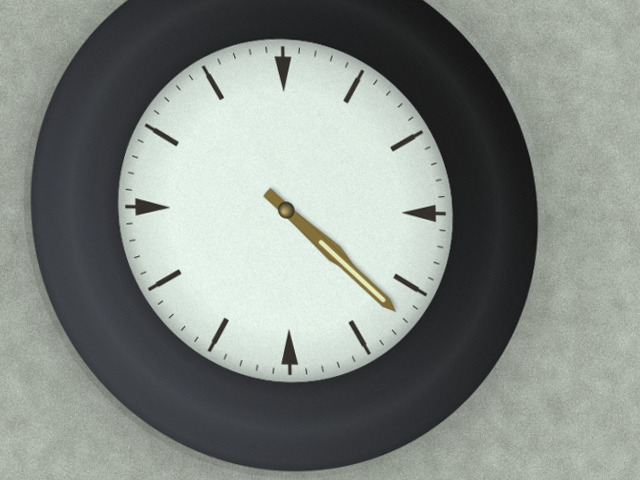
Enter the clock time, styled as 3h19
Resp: 4h22
